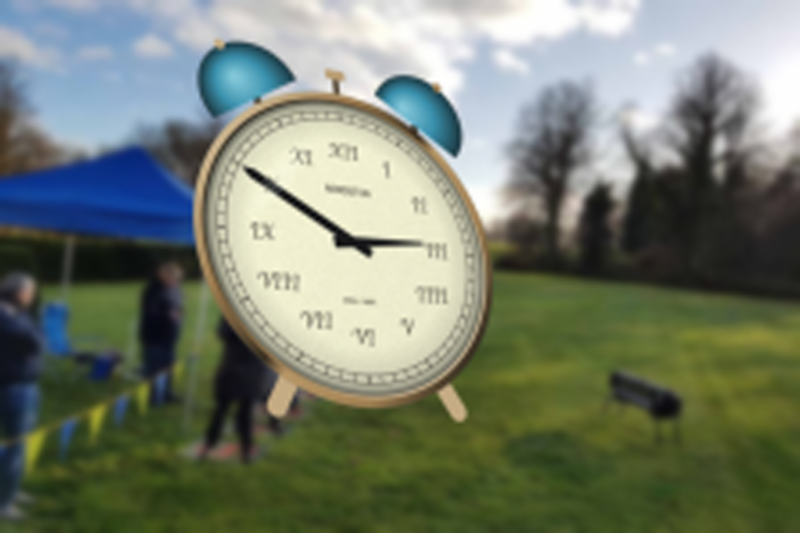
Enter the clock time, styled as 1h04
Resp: 2h50
